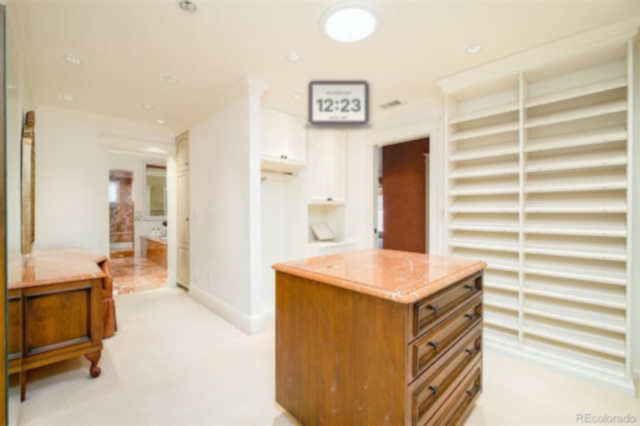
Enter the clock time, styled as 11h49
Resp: 12h23
